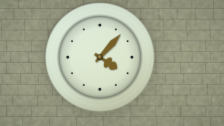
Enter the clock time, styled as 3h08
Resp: 4h07
